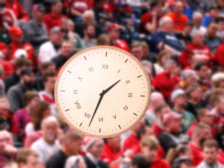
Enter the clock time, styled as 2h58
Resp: 1h33
